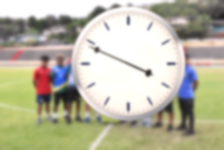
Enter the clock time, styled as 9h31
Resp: 3h49
